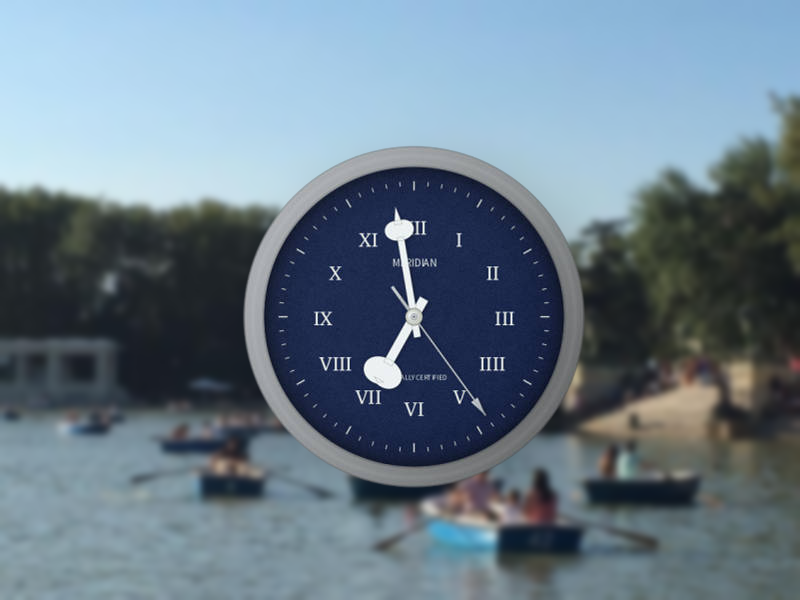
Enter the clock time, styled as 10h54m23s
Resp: 6h58m24s
